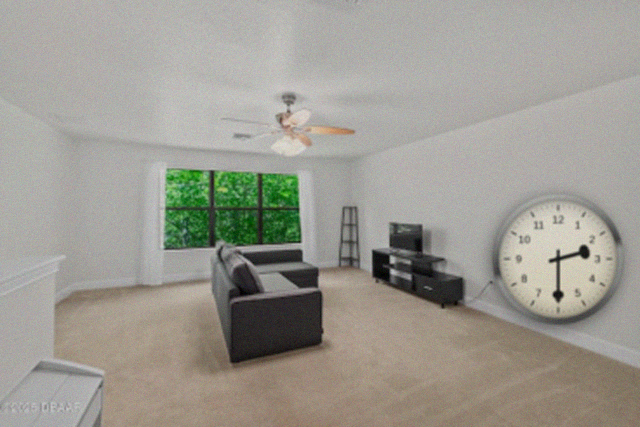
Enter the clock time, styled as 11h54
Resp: 2h30
